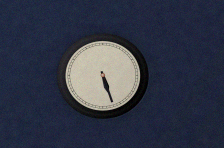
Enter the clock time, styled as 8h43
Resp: 5h27
